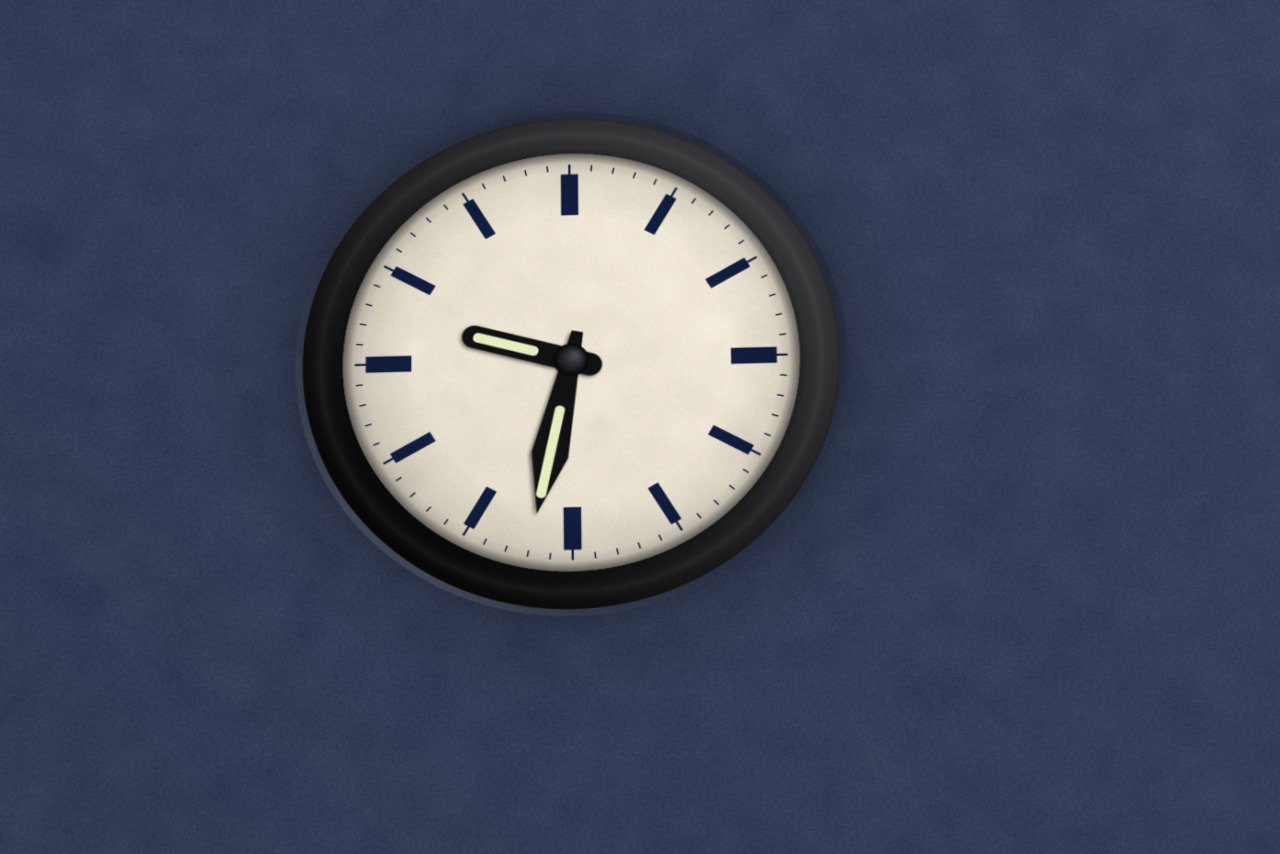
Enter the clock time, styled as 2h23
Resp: 9h32
